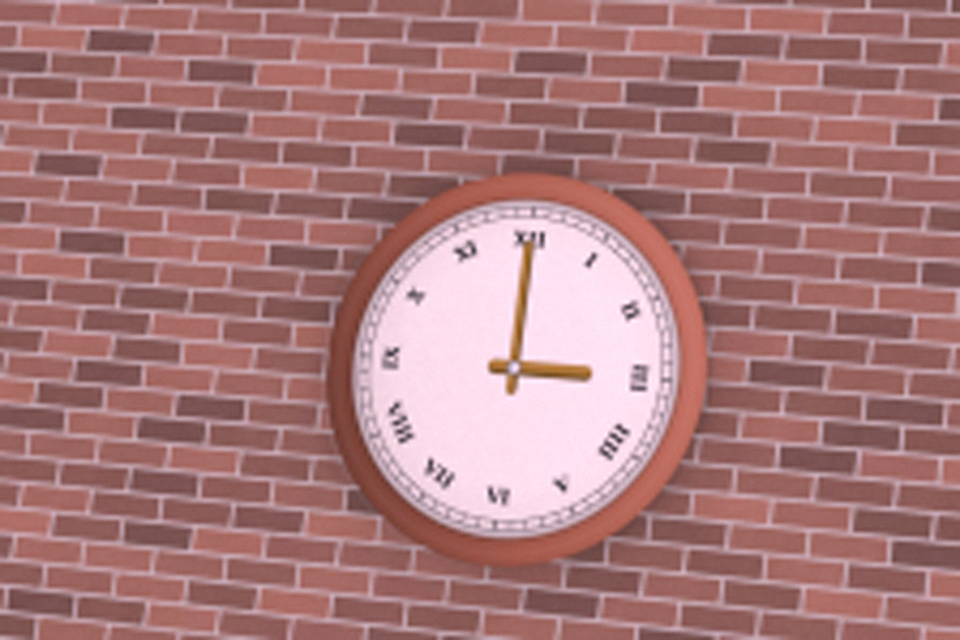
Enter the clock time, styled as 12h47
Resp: 3h00
